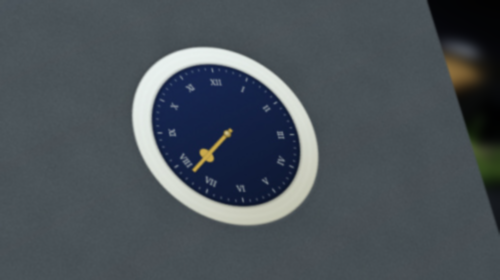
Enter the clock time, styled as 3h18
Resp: 7h38
